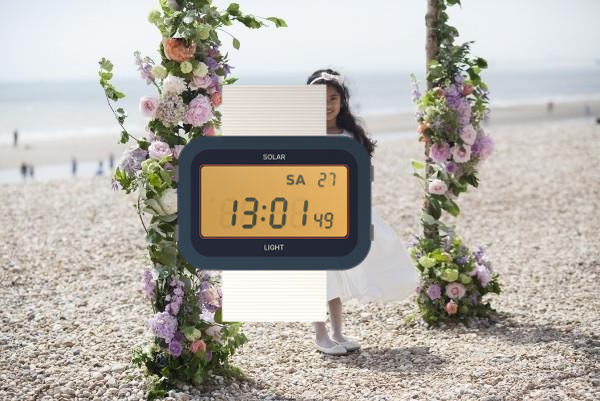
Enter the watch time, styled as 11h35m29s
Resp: 13h01m49s
